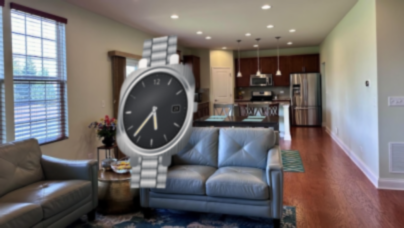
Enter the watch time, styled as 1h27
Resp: 5h37
